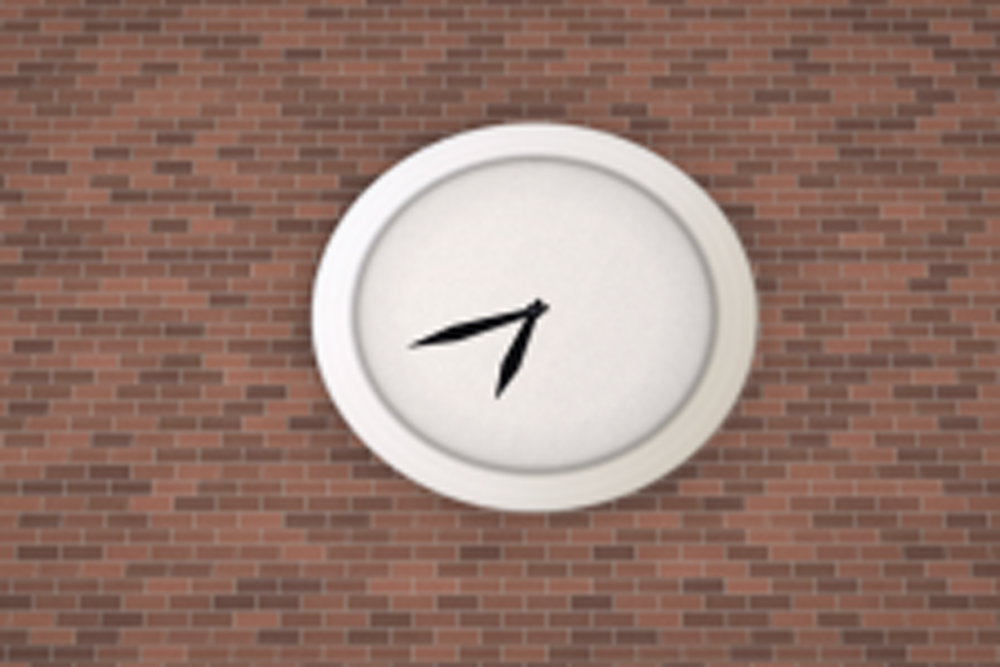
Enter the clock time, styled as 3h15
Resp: 6h42
